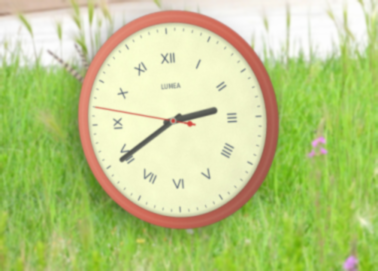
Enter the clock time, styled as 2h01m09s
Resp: 2h39m47s
